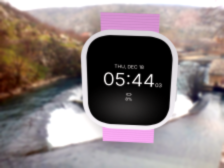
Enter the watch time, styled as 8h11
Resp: 5h44
